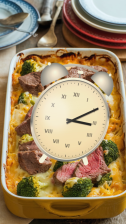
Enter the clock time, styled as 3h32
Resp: 3h10
